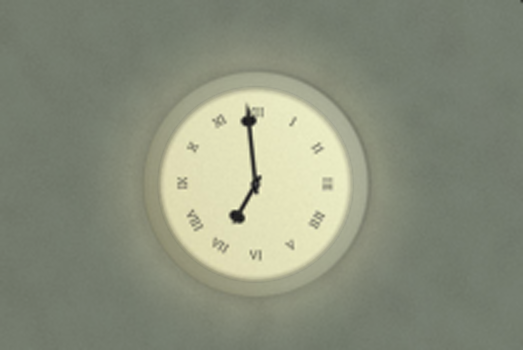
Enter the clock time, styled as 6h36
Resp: 6h59
